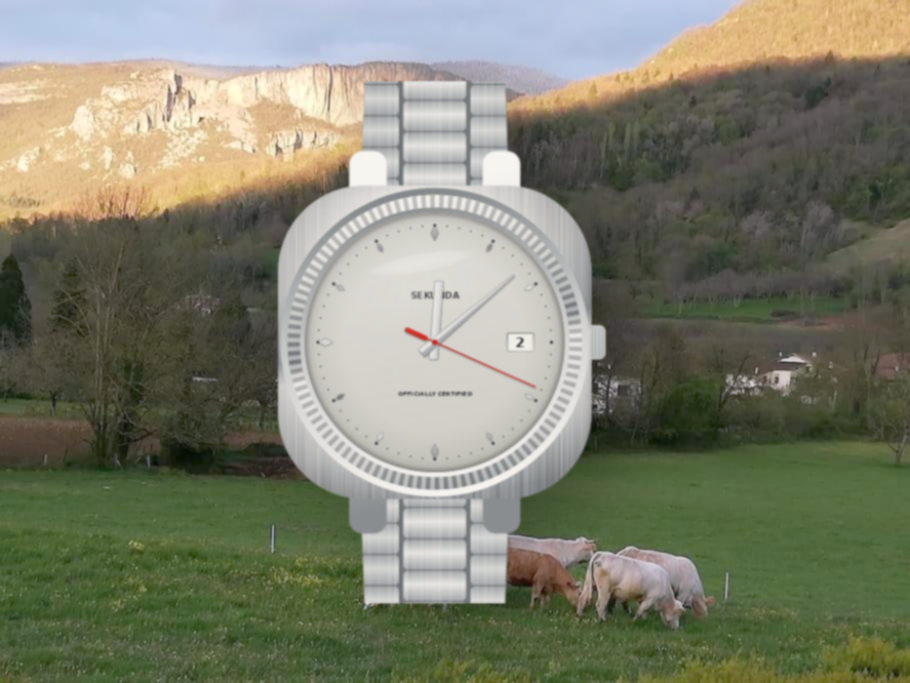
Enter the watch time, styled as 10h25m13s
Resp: 12h08m19s
